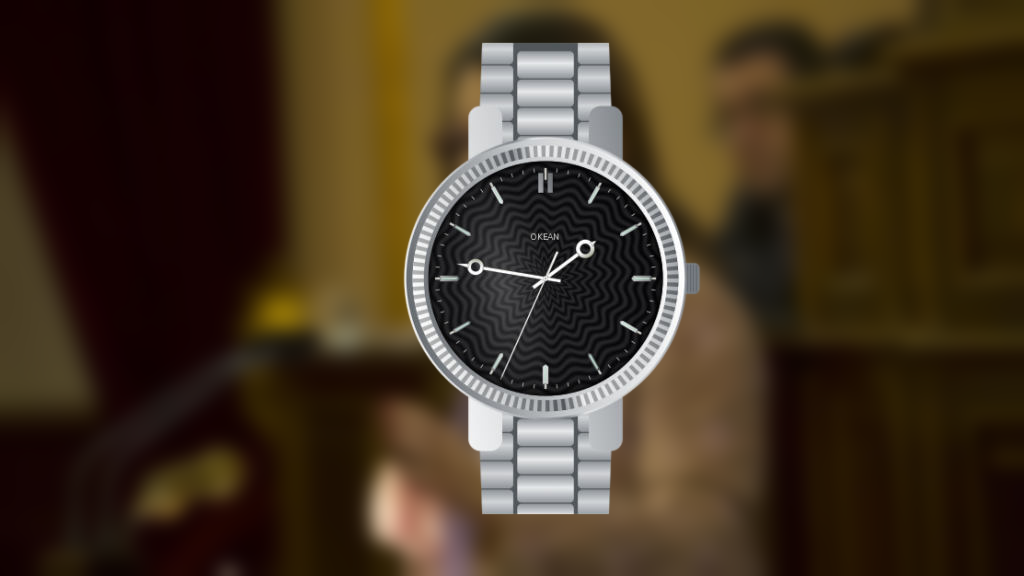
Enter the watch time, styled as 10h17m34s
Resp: 1h46m34s
